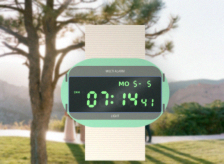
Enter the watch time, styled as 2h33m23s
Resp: 7h14m41s
